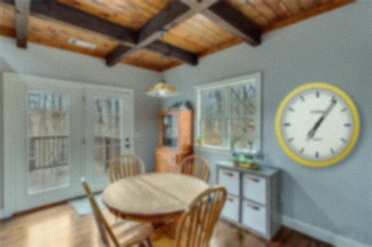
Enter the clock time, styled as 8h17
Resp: 7h06
